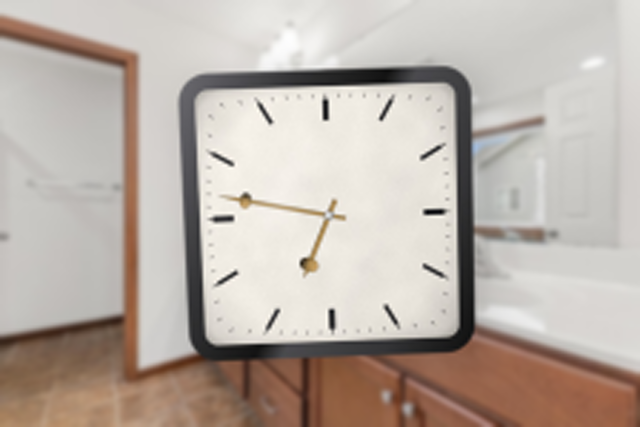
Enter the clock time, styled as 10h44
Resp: 6h47
